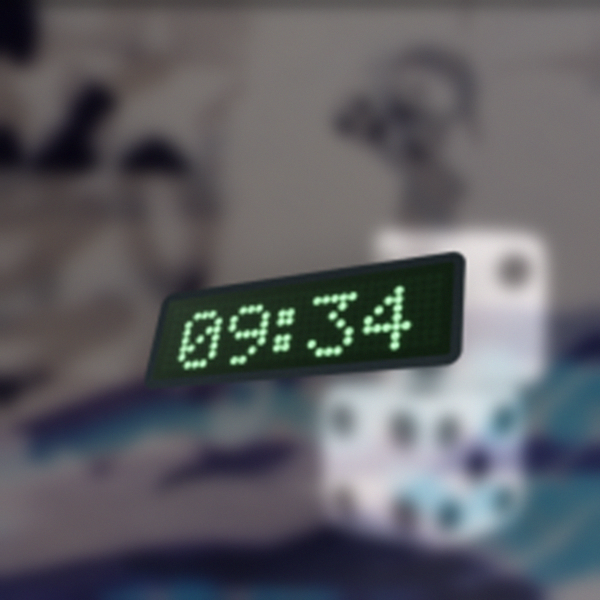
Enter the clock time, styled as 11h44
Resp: 9h34
